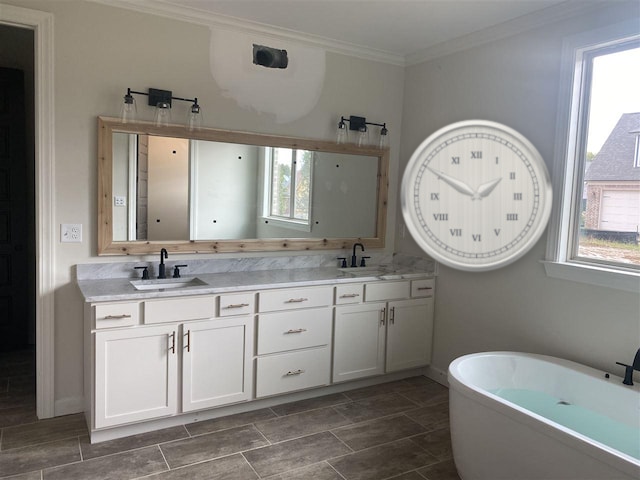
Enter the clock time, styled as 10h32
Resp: 1h50
